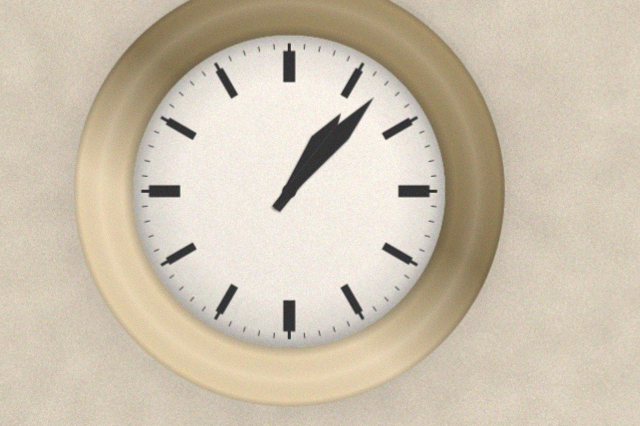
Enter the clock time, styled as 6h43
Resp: 1h07
